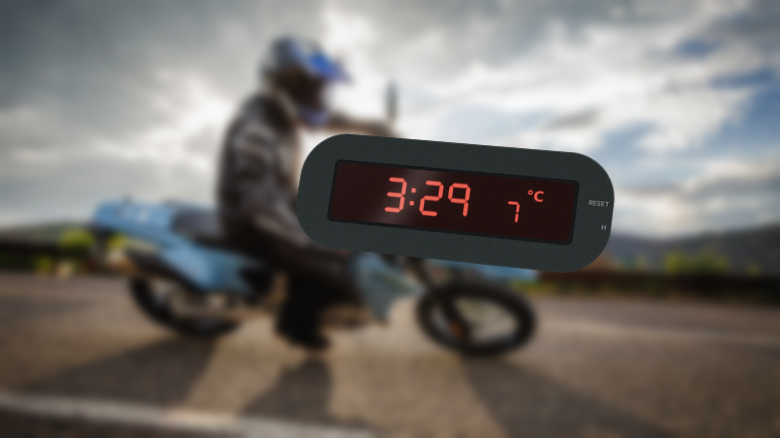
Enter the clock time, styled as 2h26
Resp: 3h29
